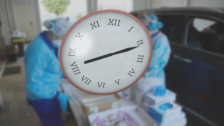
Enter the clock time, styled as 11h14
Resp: 8h11
